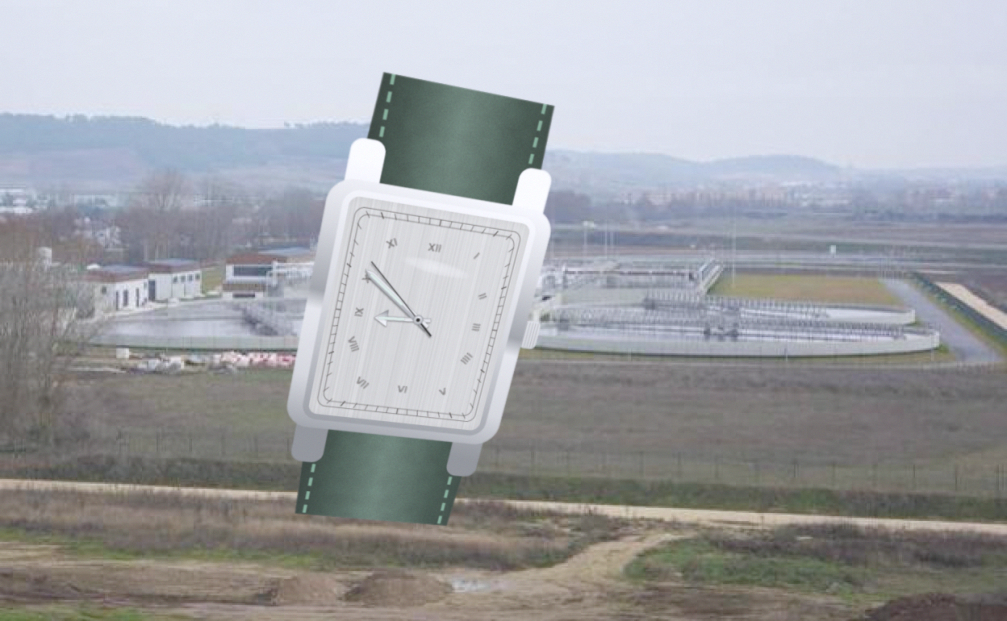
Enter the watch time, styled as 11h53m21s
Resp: 8h50m52s
